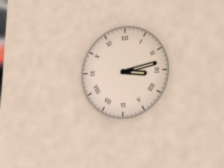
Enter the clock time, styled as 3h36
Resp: 3h13
